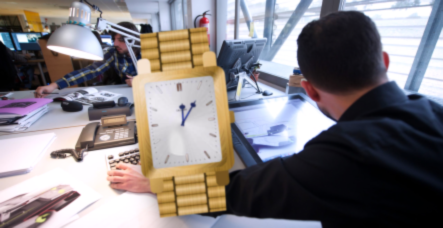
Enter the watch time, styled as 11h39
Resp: 12h06
